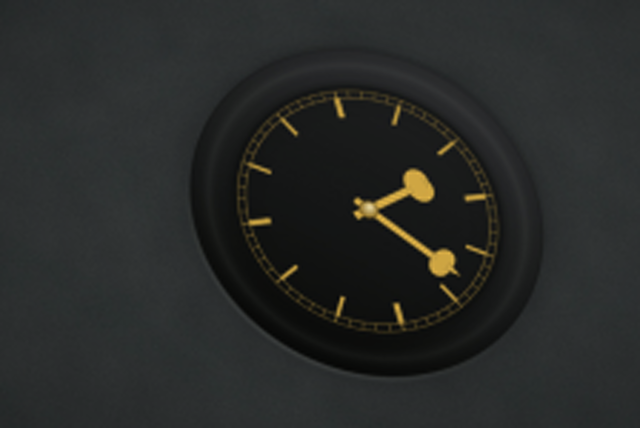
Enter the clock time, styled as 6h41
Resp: 2h23
